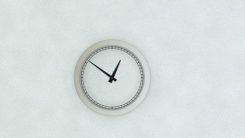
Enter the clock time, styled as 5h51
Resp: 12h51
